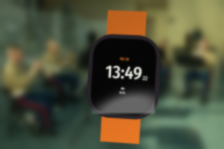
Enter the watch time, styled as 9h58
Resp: 13h49
